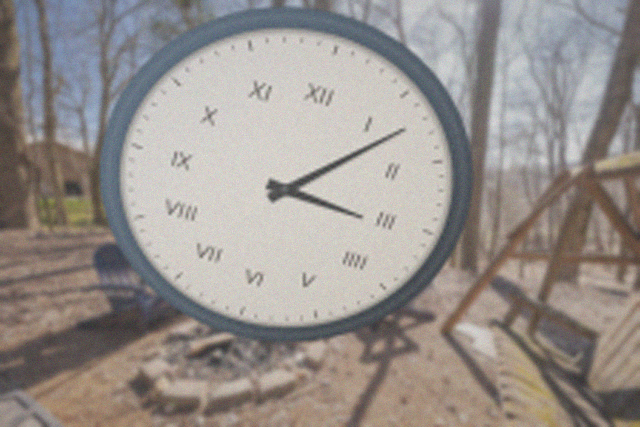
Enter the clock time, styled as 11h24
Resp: 3h07
